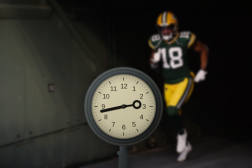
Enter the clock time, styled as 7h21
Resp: 2h43
